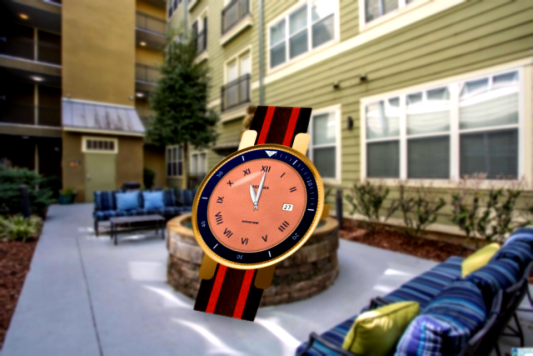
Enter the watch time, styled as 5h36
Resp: 11h00
